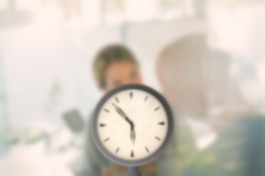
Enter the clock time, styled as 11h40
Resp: 5h53
